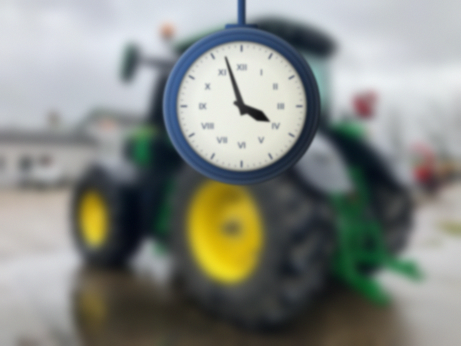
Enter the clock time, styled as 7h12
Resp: 3h57
